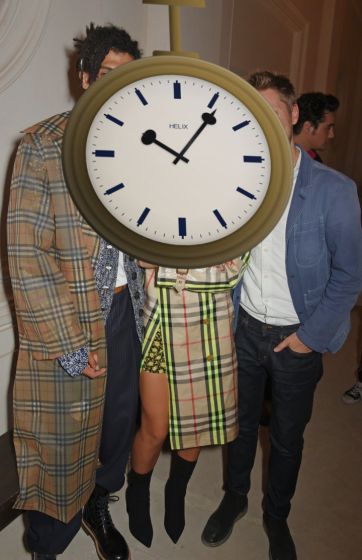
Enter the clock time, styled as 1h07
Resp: 10h06
